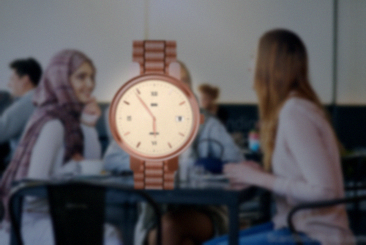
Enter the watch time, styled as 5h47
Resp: 5h54
